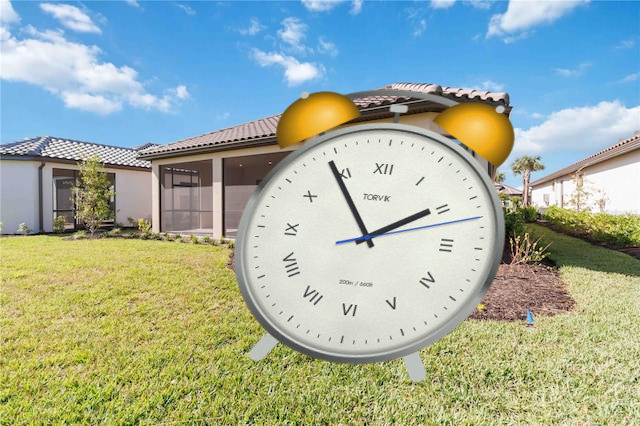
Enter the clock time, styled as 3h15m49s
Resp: 1h54m12s
